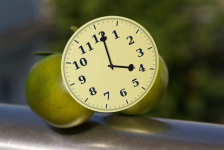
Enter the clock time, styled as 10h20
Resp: 4h01
